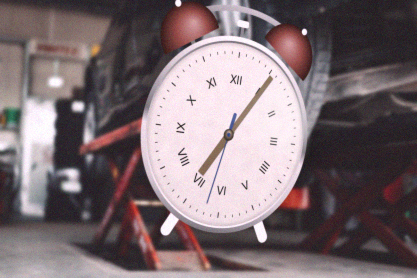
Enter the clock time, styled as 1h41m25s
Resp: 7h05m32s
